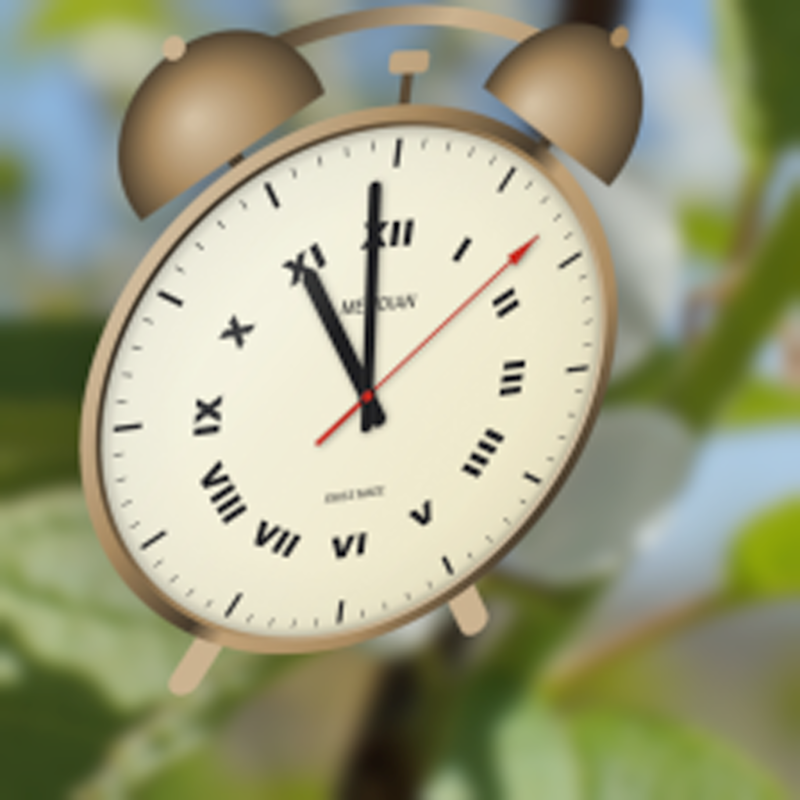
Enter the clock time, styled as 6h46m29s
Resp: 10h59m08s
